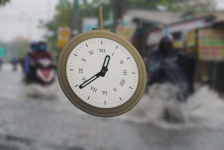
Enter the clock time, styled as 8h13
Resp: 12h39
